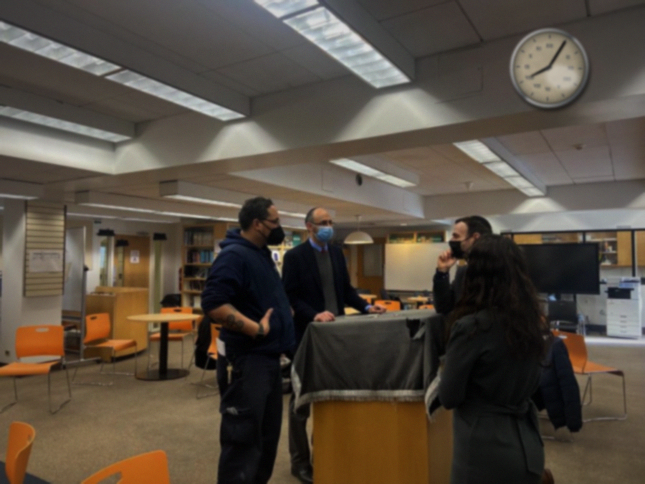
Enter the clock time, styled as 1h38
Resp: 8h05
